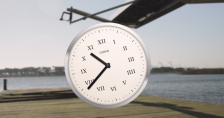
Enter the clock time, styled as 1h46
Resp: 10h39
